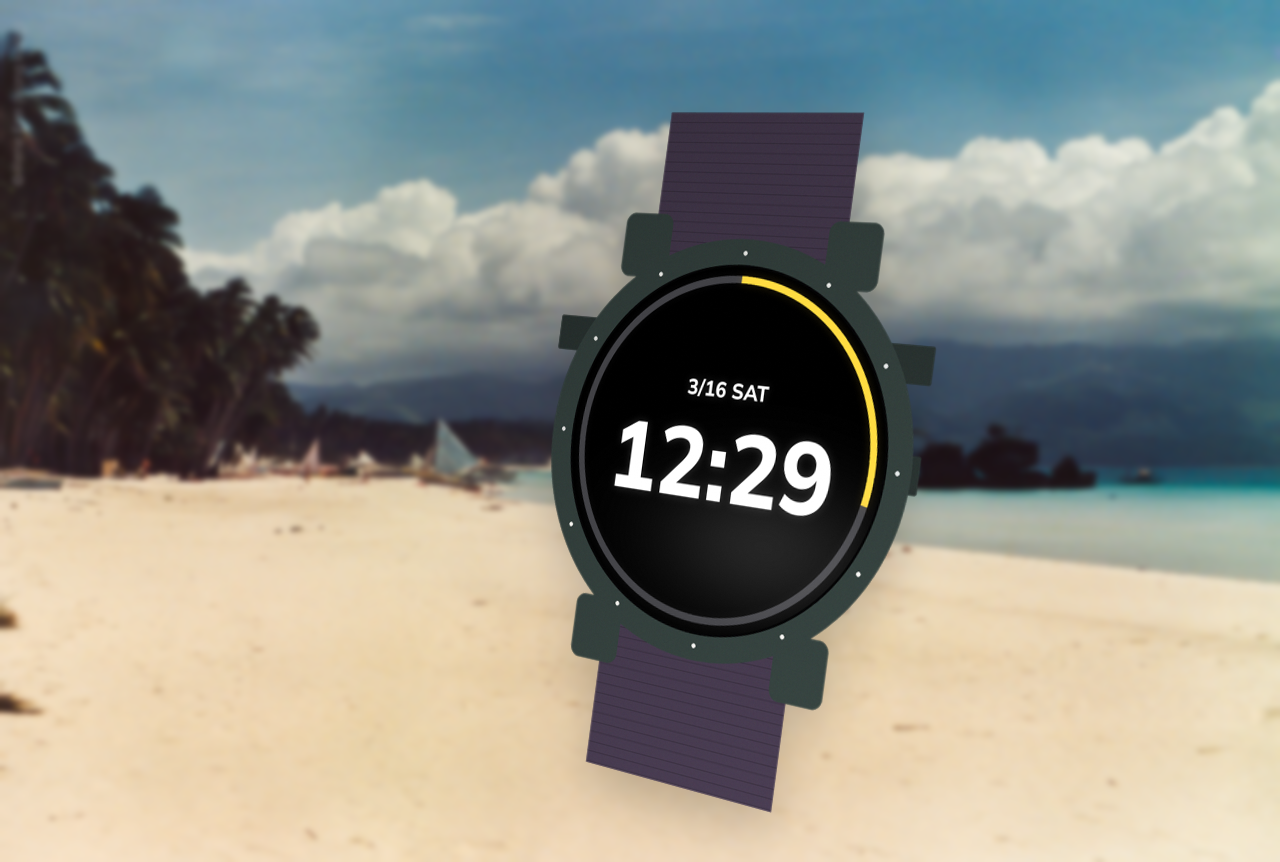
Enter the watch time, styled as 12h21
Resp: 12h29
